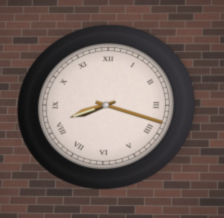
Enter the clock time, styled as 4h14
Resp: 8h18
